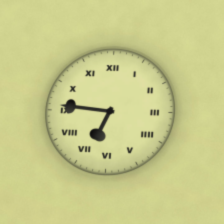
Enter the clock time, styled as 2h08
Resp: 6h46
